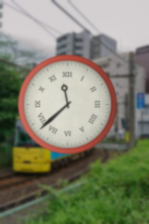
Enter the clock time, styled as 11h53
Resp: 11h38
